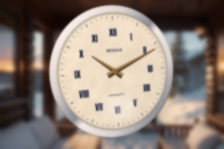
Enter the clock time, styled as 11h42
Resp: 10h11
